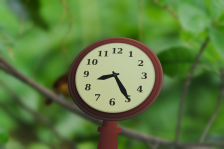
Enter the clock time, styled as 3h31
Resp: 8h25
